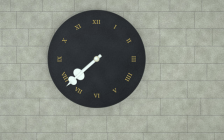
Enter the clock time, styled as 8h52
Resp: 7h38
